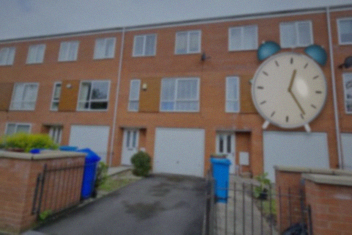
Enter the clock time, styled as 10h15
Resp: 12h24
